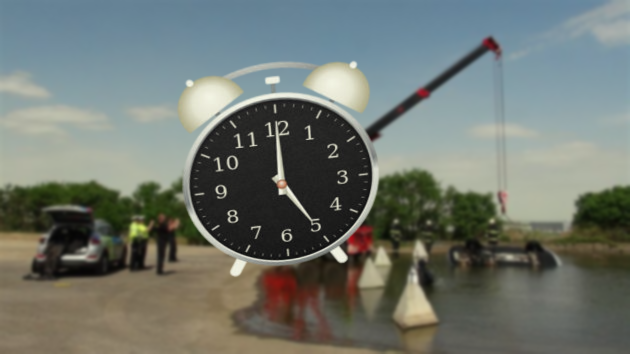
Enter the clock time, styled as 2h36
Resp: 5h00
